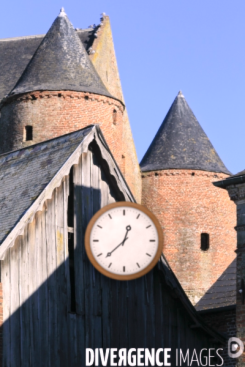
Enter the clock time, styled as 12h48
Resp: 12h38
